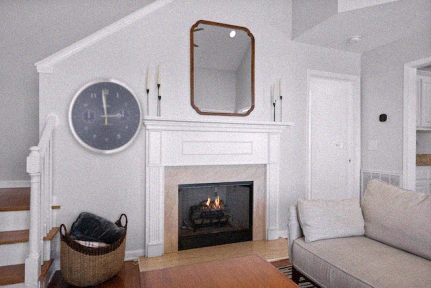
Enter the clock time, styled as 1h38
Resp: 2h59
